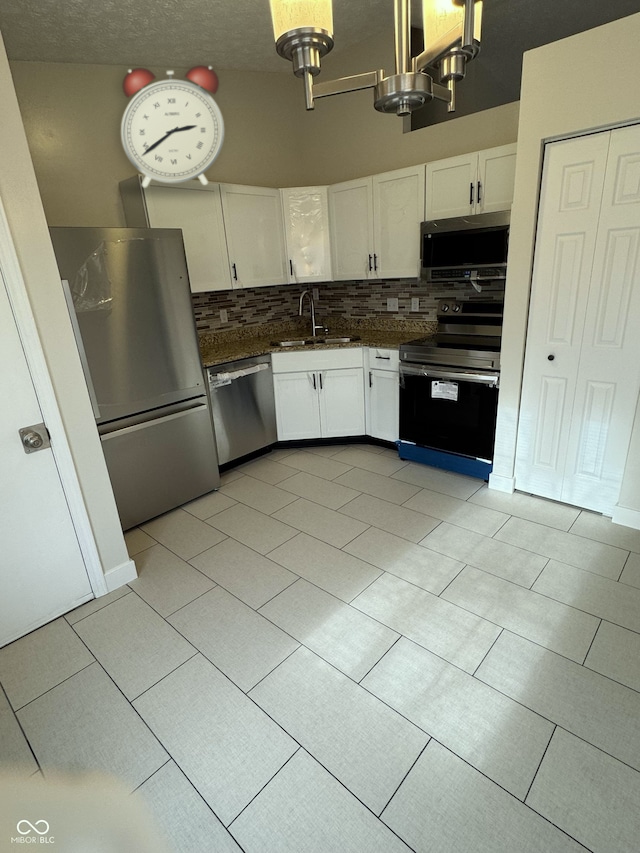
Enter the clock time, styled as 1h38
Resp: 2h39
